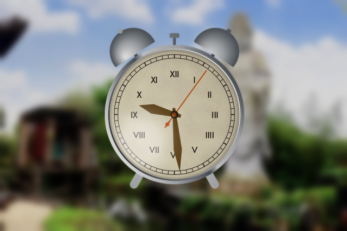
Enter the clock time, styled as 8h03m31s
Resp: 9h29m06s
